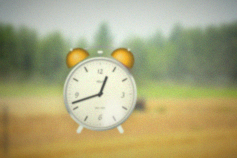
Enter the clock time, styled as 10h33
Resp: 12h42
